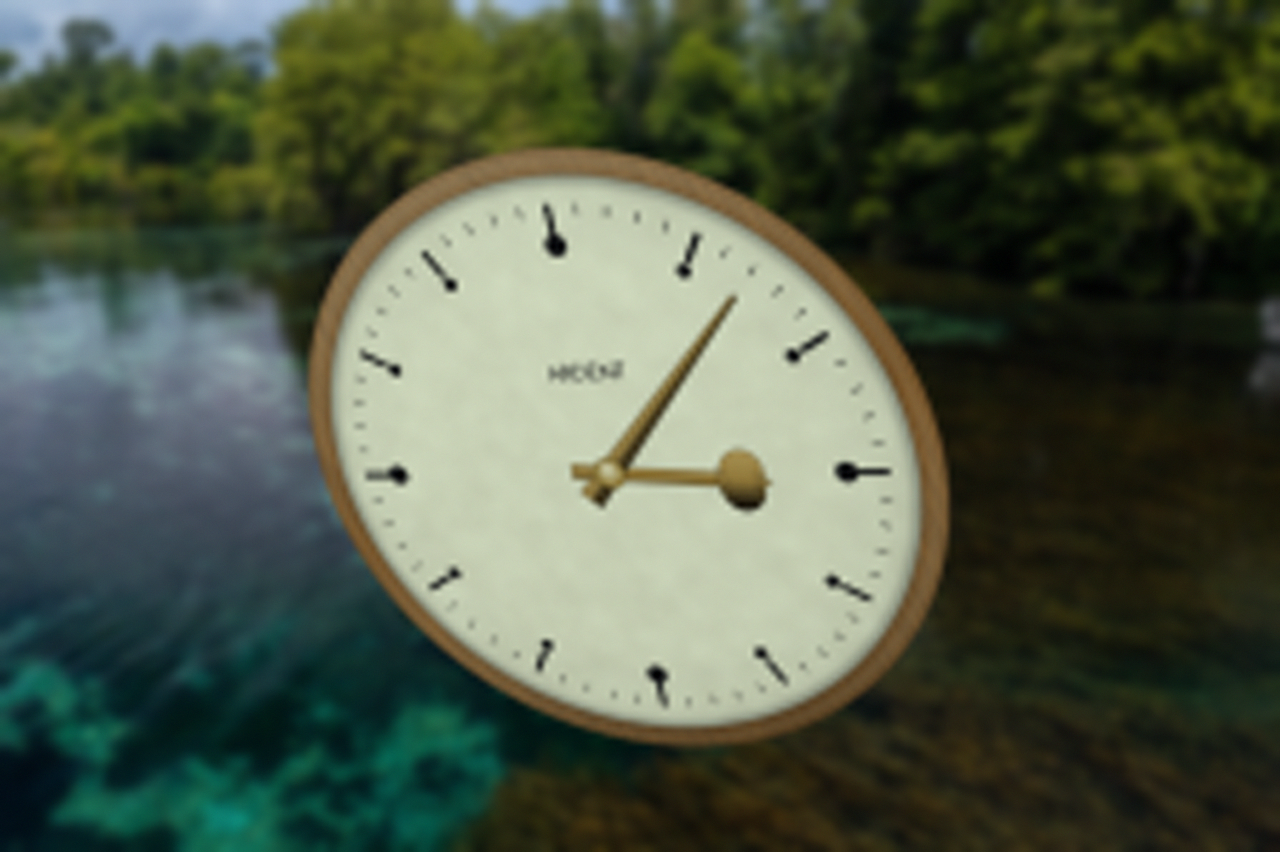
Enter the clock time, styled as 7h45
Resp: 3h07
